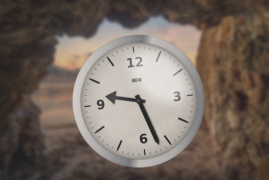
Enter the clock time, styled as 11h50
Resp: 9h27
